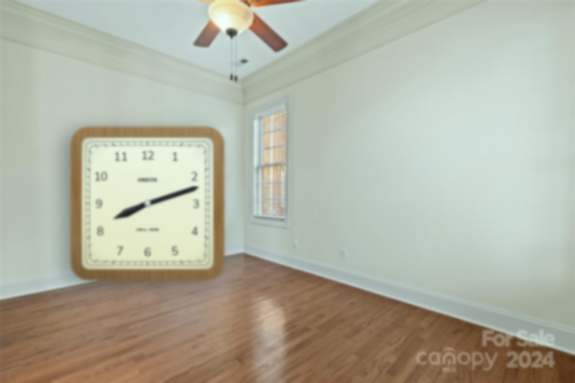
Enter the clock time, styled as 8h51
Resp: 8h12
